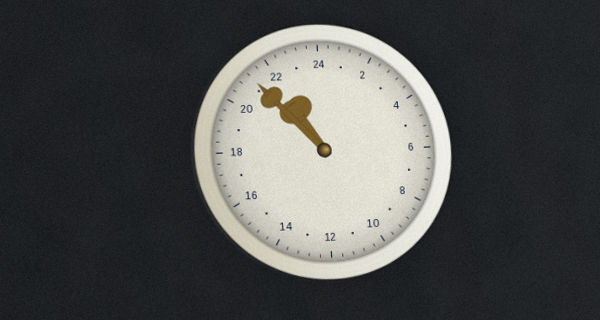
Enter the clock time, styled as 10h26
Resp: 21h53
